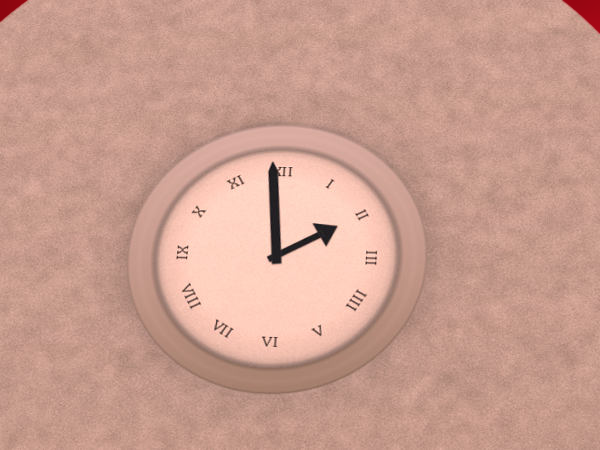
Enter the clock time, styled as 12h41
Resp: 1h59
